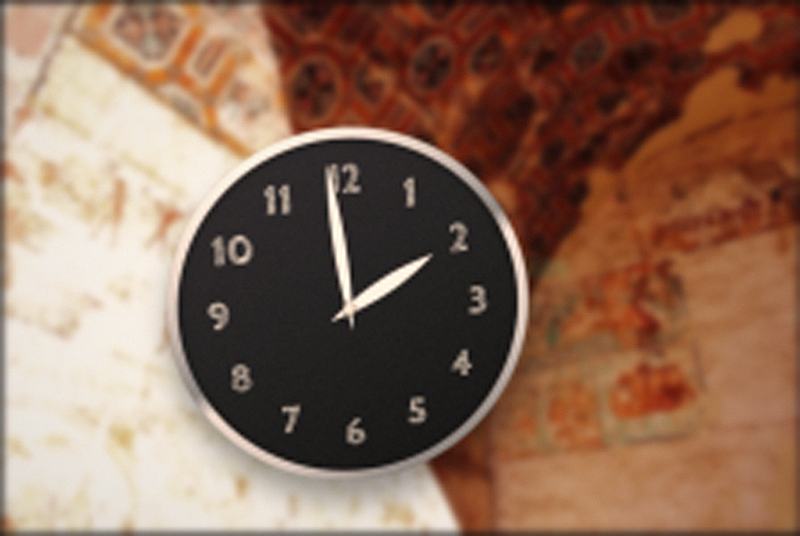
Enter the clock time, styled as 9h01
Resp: 1h59
